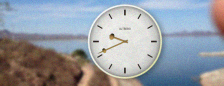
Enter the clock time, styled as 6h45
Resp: 9h41
